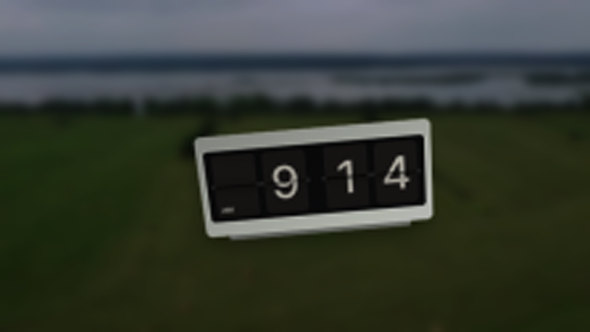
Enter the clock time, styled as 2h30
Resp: 9h14
